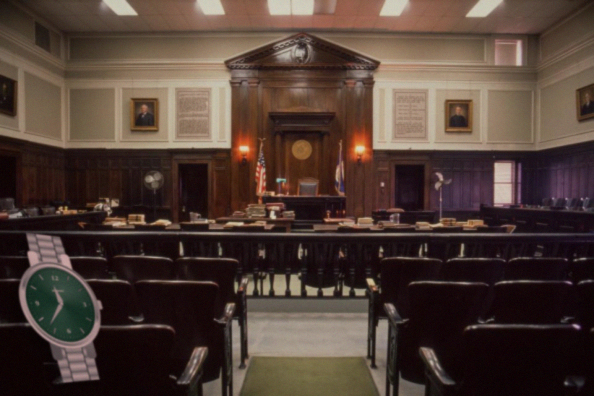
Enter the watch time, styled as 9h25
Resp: 11h37
